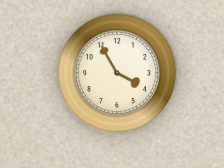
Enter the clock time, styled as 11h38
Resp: 3h55
